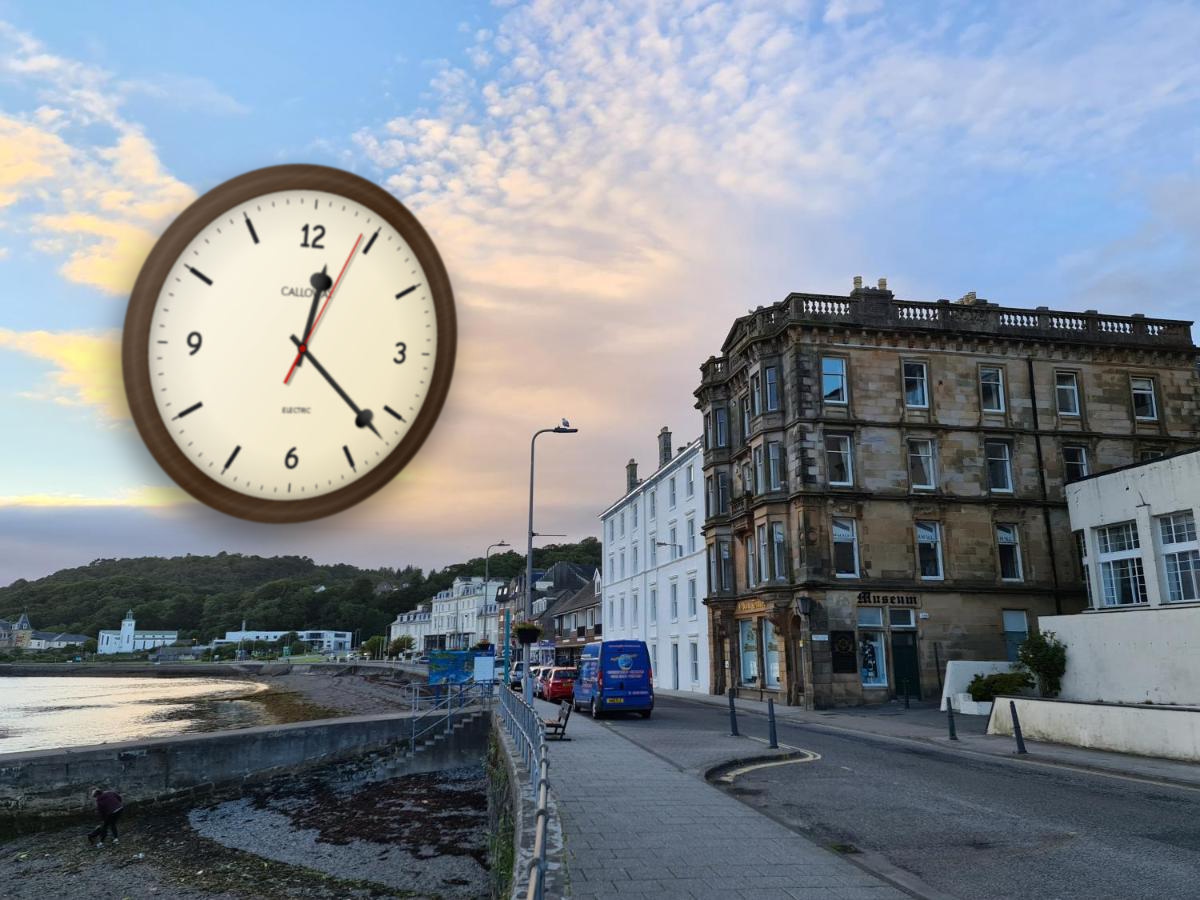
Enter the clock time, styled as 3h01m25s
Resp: 12h22m04s
